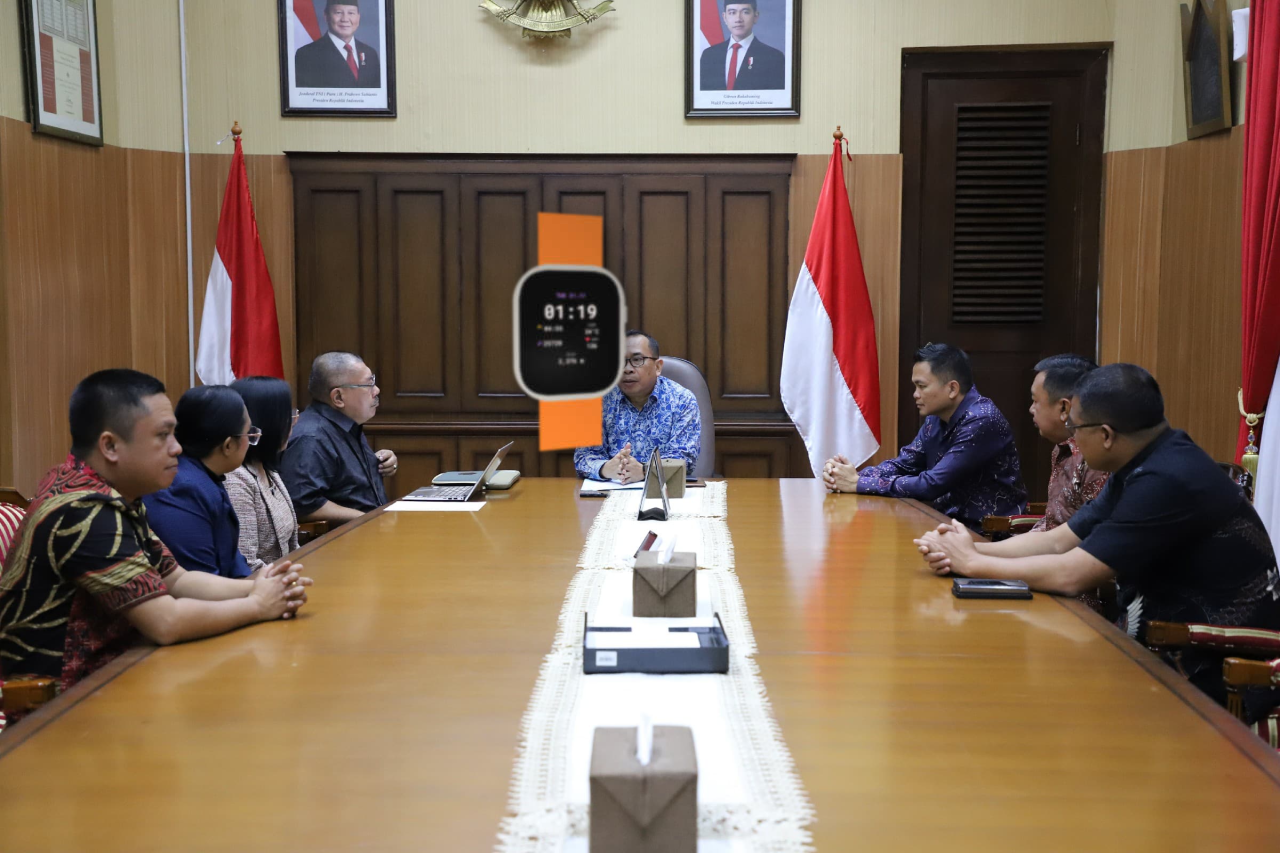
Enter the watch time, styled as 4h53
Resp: 1h19
